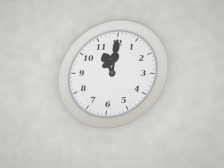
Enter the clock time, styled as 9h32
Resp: 11h00
